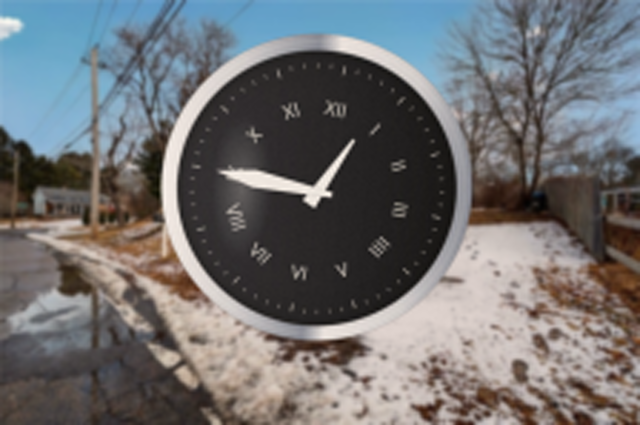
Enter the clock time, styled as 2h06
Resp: 12h45
